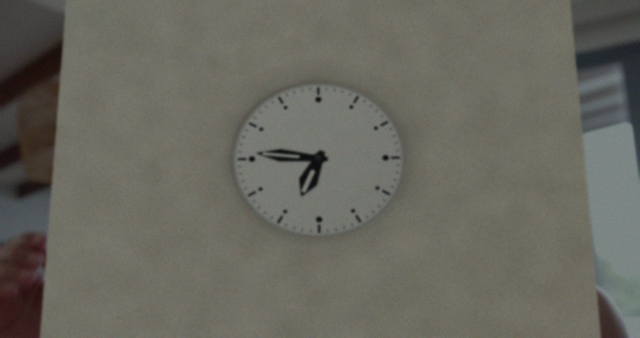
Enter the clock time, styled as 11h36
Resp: 6h46
